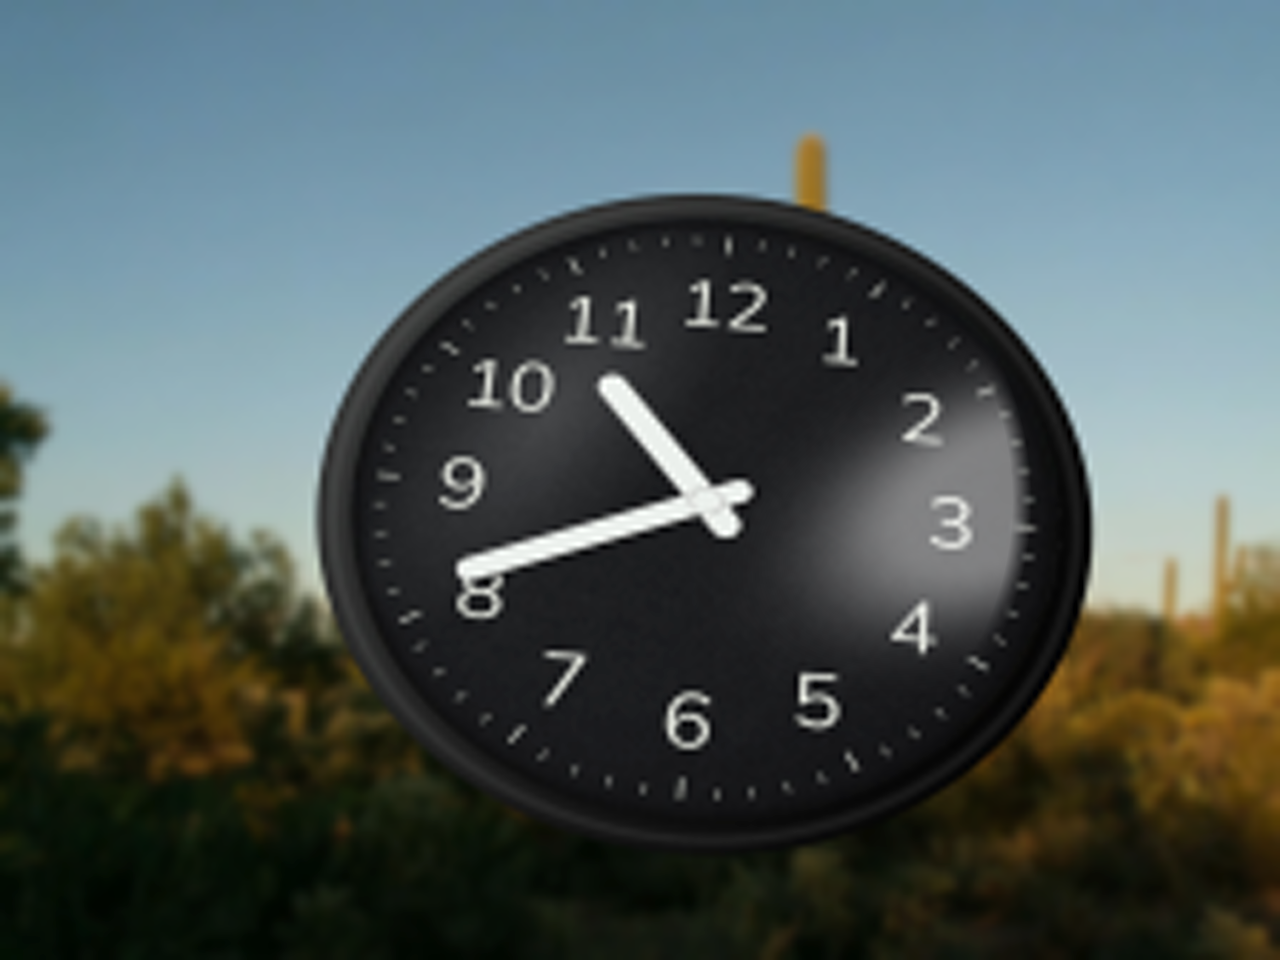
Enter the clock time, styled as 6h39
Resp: 10h41
